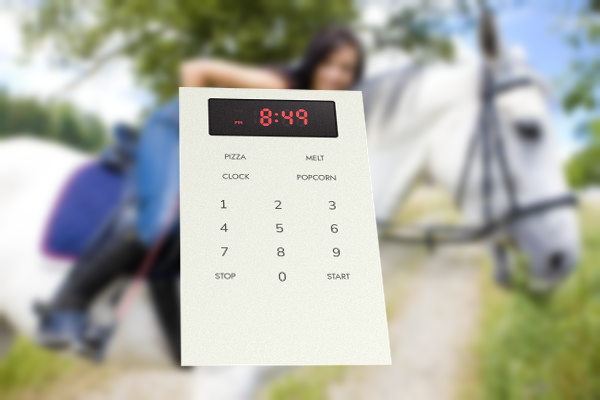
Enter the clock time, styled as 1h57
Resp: 8h49
